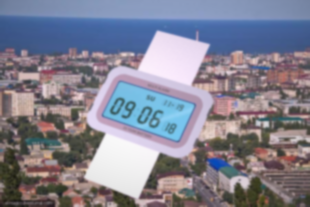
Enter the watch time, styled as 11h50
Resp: 9h06
